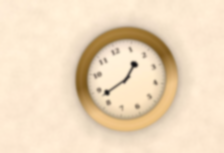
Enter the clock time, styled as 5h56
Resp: 1h43
